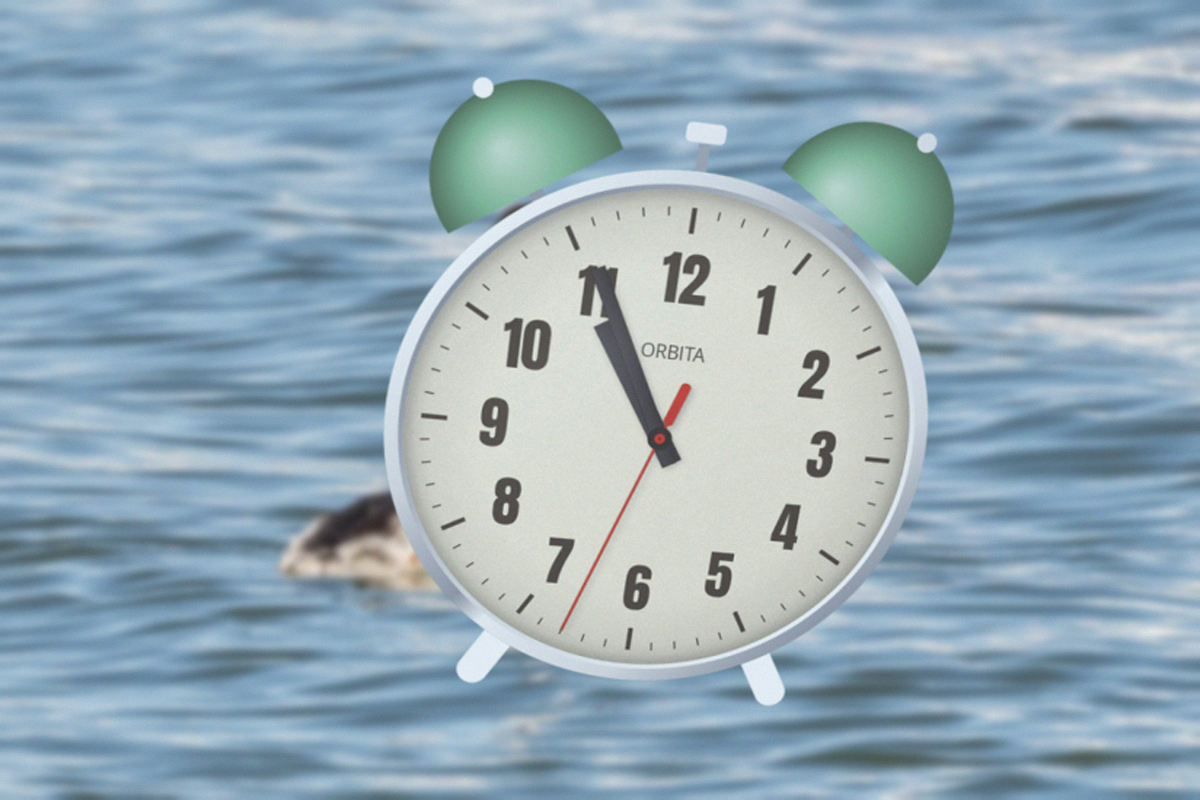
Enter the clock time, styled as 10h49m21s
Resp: 10h55m33s
